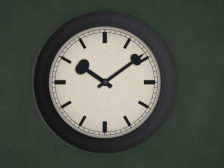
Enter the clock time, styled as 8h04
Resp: 10h09
